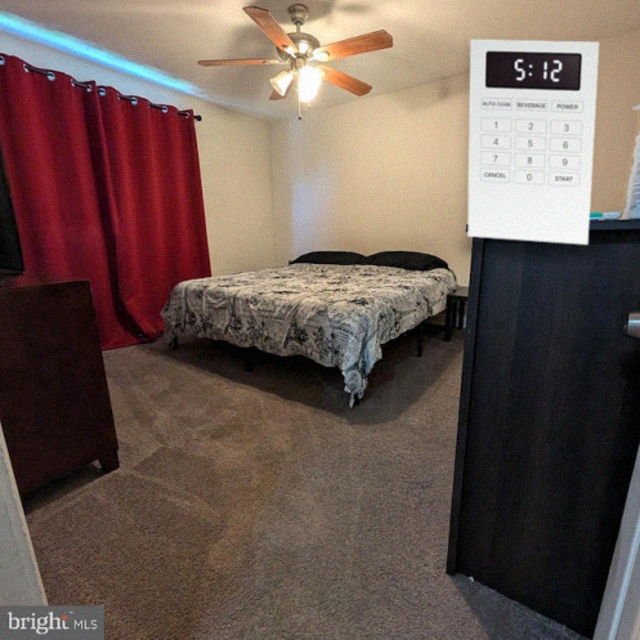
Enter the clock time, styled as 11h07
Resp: 5h12
